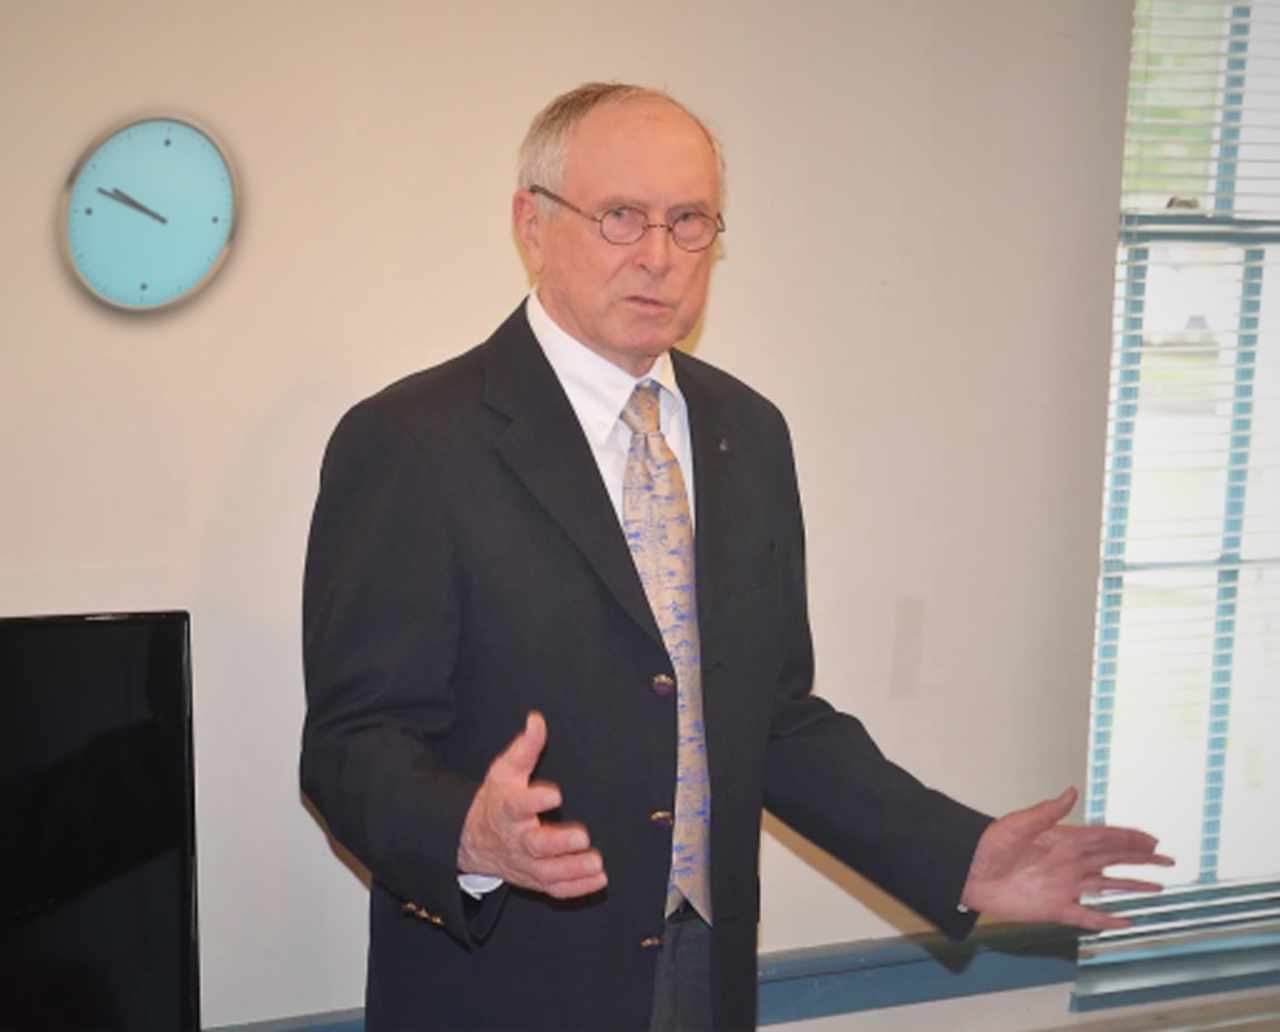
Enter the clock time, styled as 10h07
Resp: 9h48
